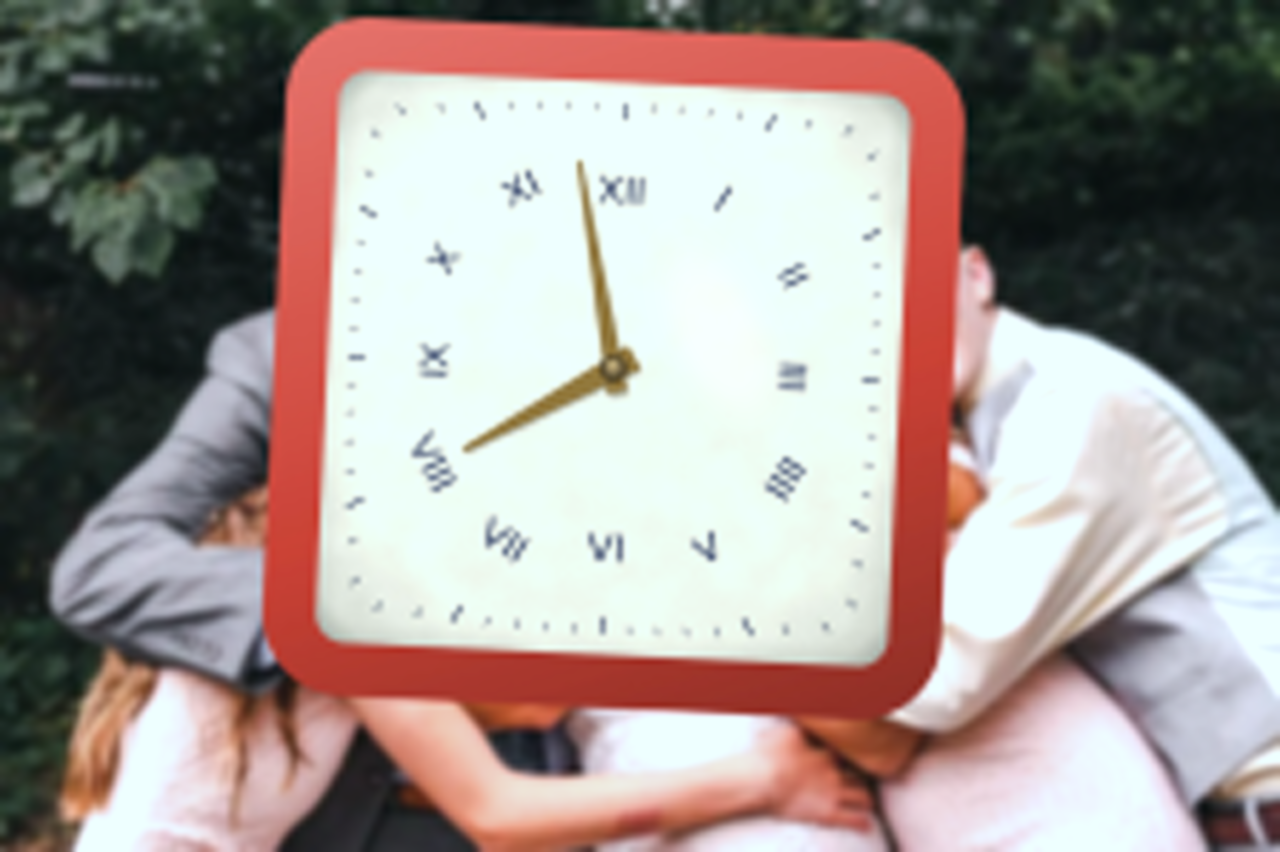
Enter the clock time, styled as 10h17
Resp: 7h58
